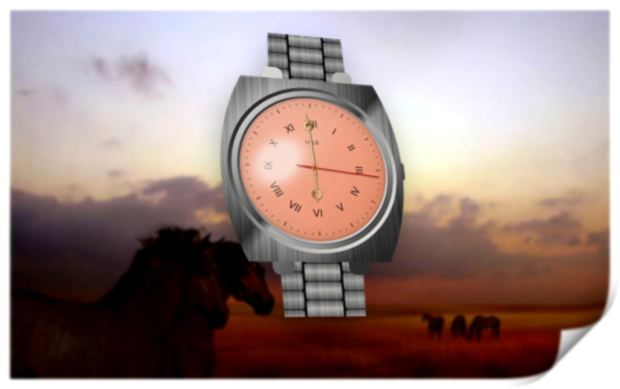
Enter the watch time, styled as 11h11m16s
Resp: 5h59m16s
